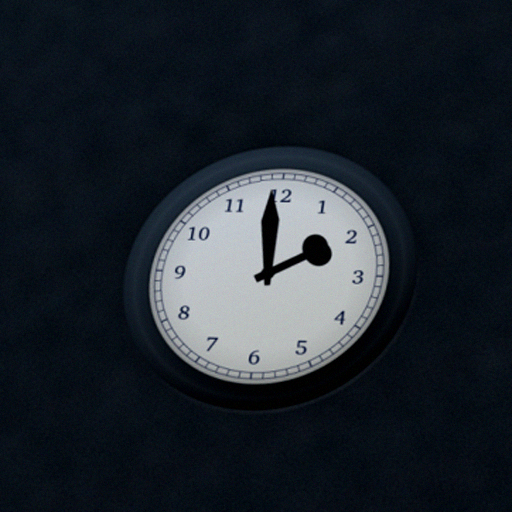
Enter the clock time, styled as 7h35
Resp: 1h59
